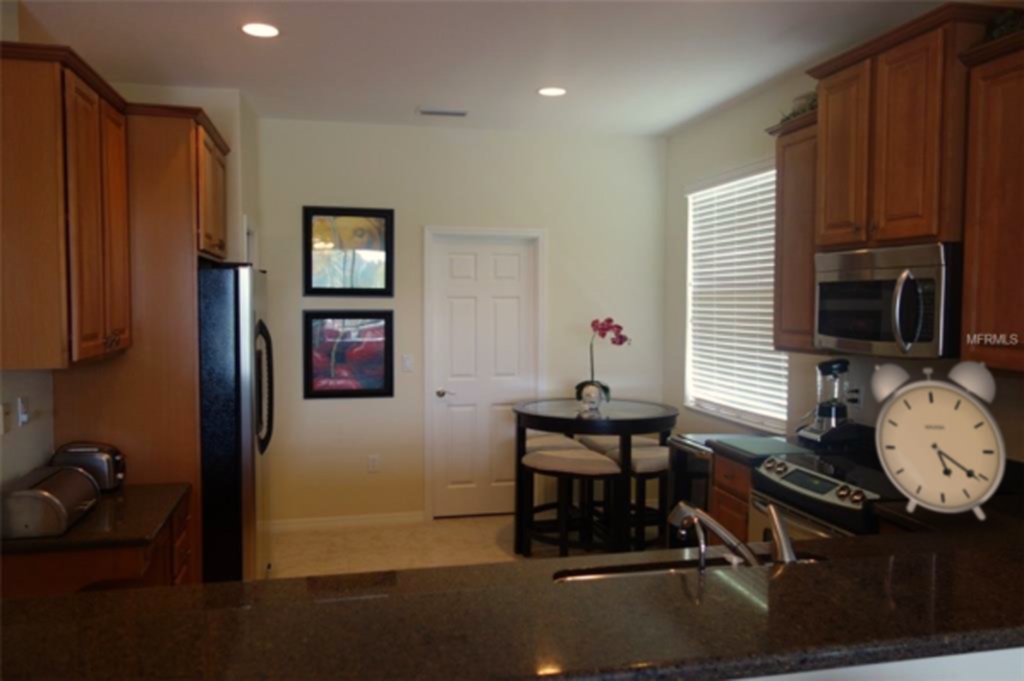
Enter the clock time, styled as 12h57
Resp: 5h21
